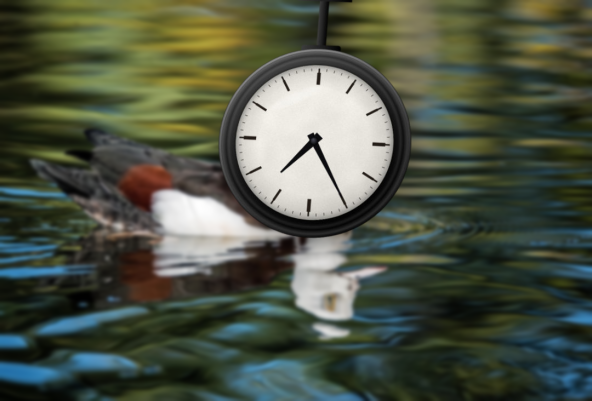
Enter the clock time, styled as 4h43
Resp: 7h25
